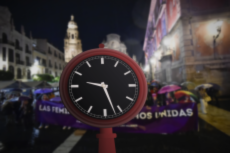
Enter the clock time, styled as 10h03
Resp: 9h27
